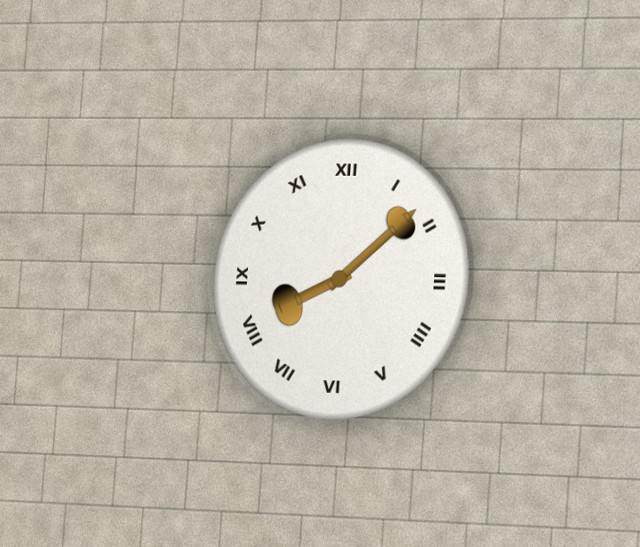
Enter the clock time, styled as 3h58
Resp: 8h08
